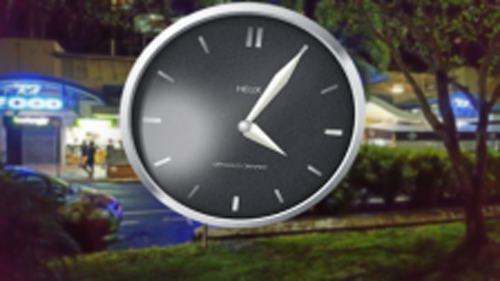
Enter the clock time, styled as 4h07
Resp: 4h05
